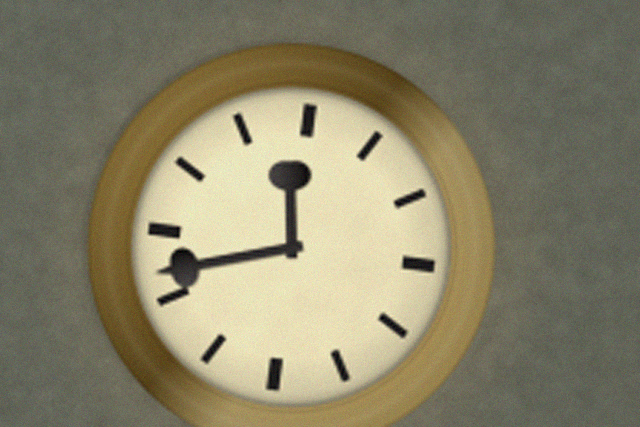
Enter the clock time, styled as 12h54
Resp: 11h42
